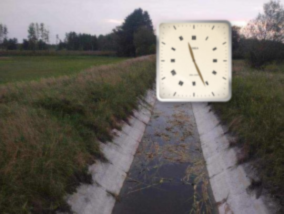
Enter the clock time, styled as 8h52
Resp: 11h26
